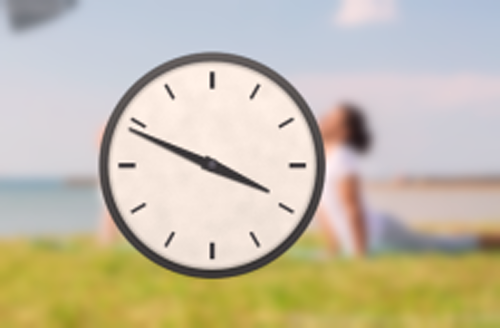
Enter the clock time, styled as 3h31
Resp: 3h49
